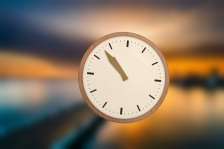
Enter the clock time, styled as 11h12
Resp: 10h53
